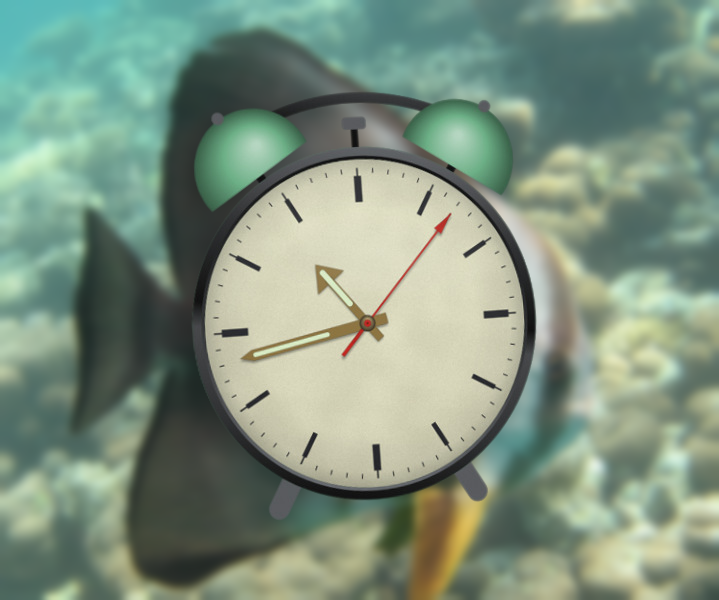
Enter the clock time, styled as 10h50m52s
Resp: 10h43m07s
